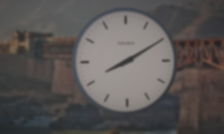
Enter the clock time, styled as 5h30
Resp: 8h10
